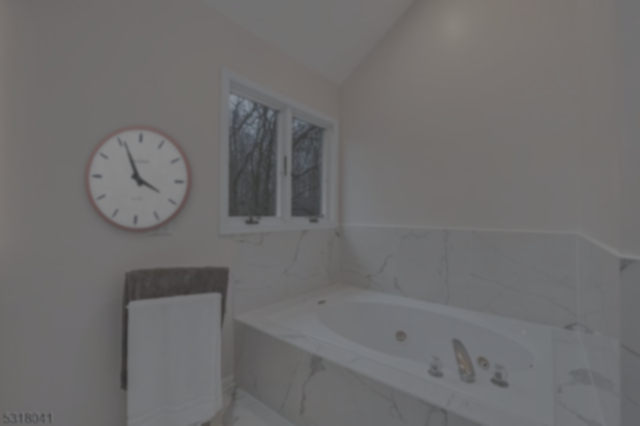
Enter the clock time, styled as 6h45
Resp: 3h56
